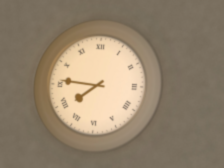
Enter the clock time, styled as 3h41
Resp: 7h46
